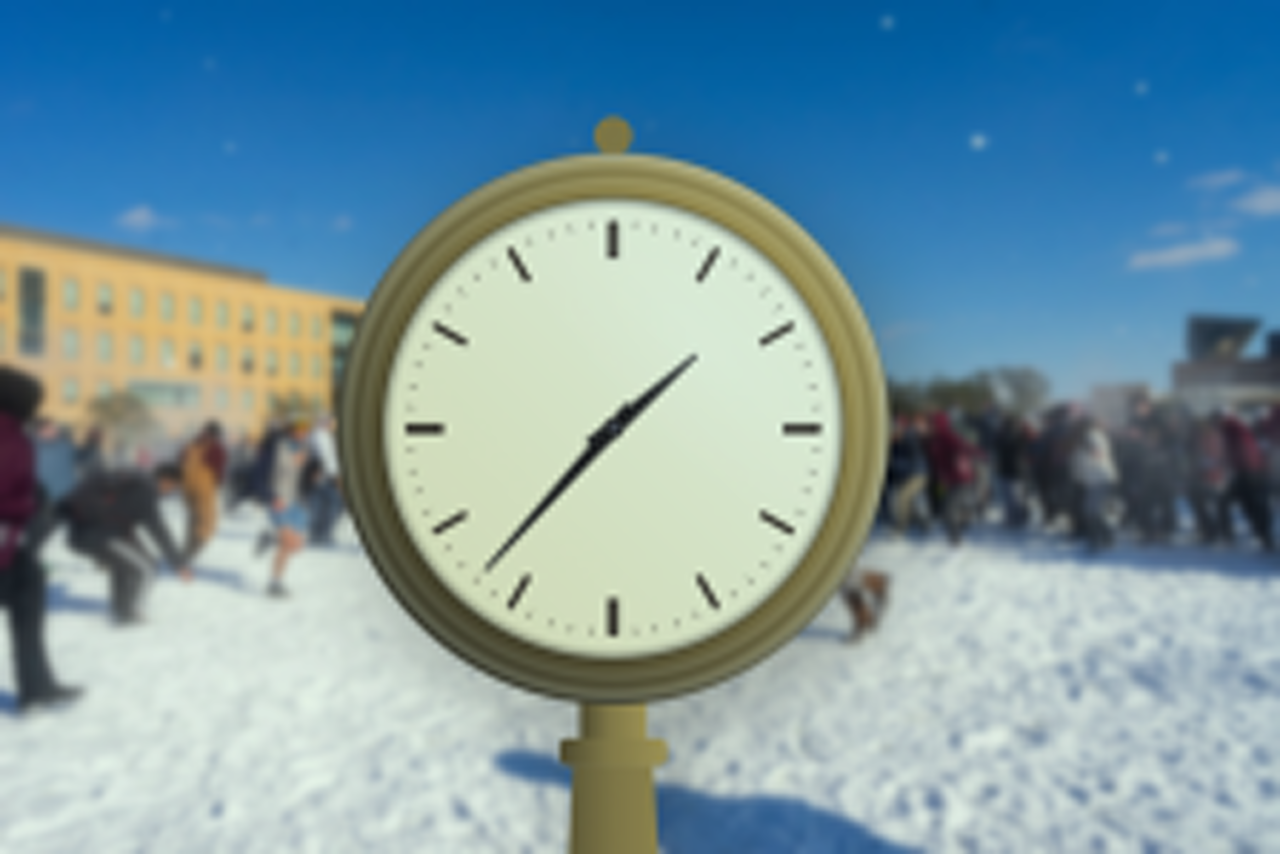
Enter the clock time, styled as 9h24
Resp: 1h37
